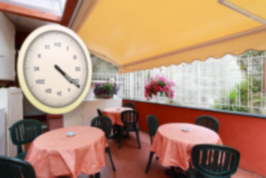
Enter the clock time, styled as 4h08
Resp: 4h21
